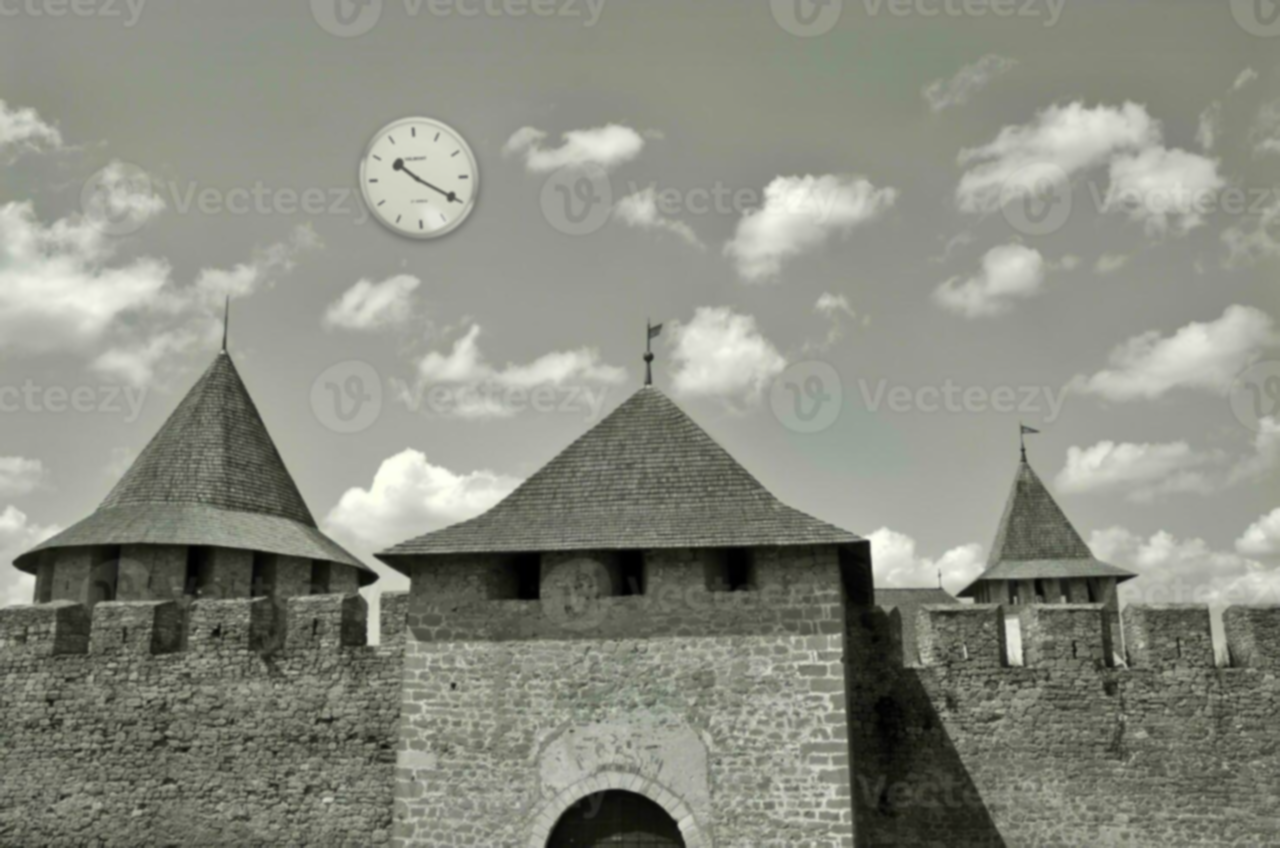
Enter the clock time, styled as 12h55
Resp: 10h20
